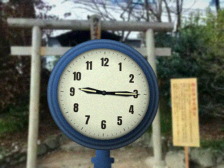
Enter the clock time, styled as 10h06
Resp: 9h15
